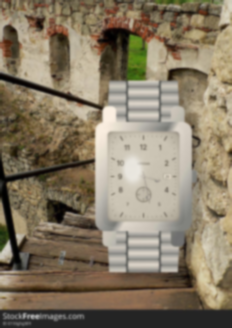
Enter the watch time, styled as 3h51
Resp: 3h28
